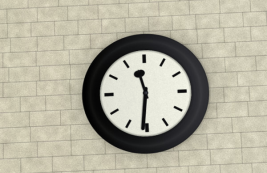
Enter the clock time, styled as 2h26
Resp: 11h31
